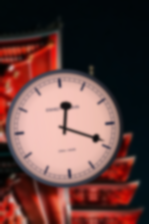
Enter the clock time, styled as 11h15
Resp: 12h19
